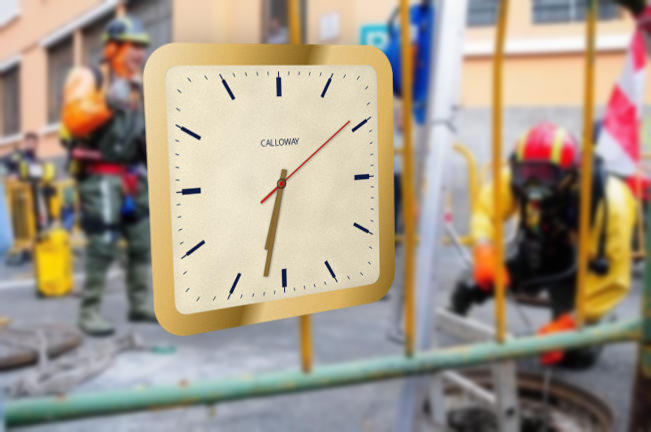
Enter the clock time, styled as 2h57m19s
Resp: 6h32m09s
